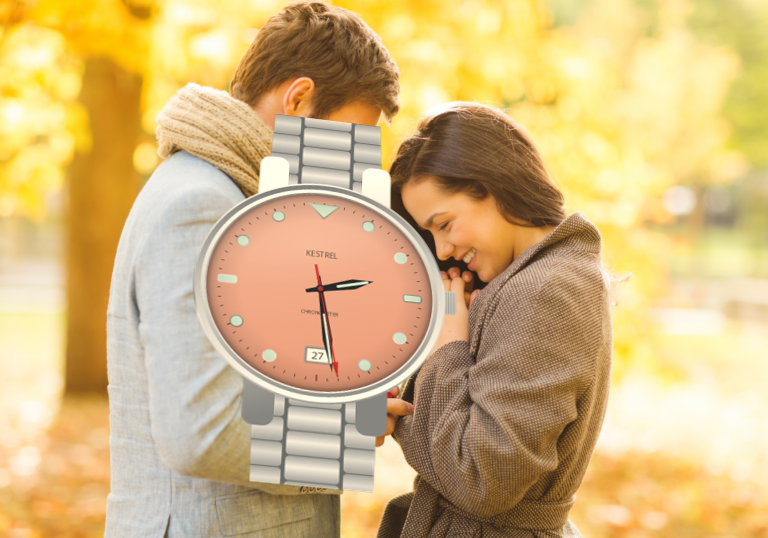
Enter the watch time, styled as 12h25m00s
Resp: 2h28m28s
